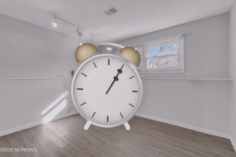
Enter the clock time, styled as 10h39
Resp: 1h05
